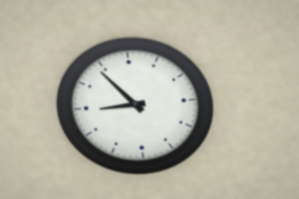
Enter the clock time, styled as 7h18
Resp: 8h54
